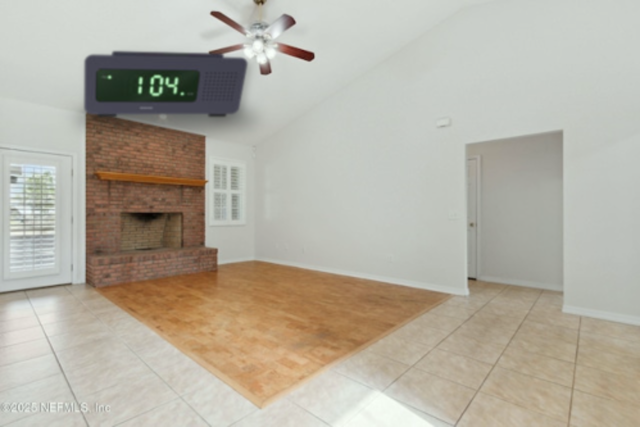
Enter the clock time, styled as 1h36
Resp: 1h04
